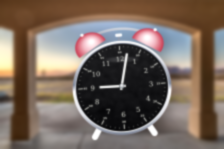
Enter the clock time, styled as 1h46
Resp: 9h02
